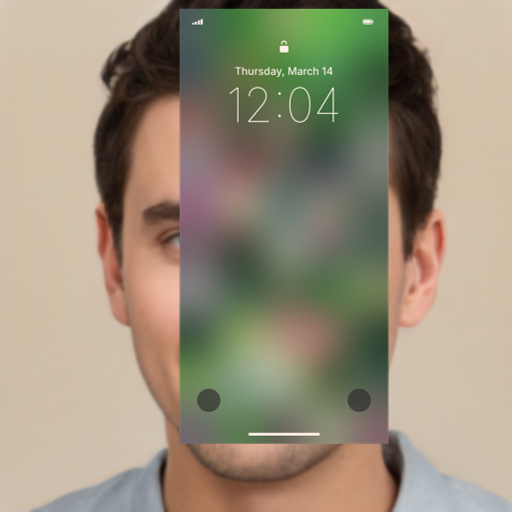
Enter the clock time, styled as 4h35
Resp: 12h04
